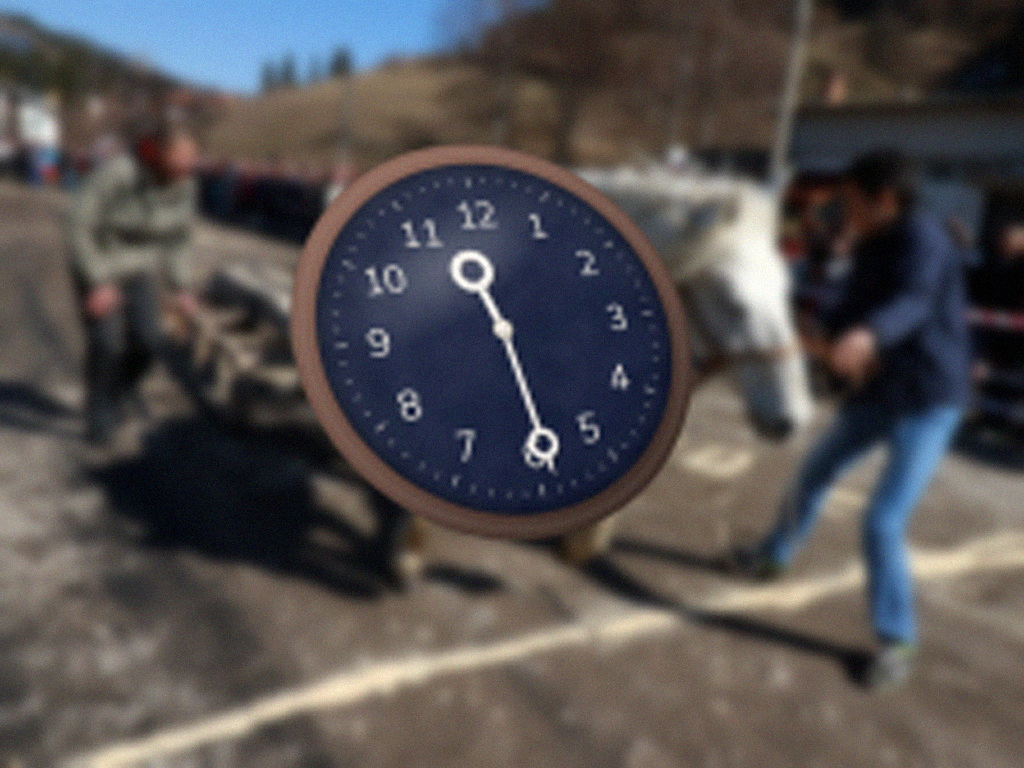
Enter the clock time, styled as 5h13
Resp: 11h29
